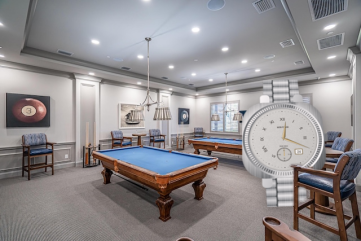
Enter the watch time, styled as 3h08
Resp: 12h19
